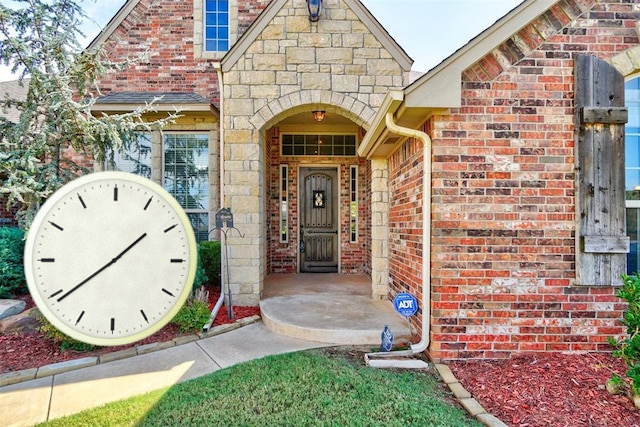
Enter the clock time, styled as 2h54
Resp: 1h39
